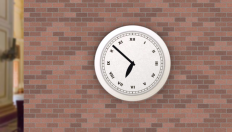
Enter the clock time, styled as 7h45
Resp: 6h52
